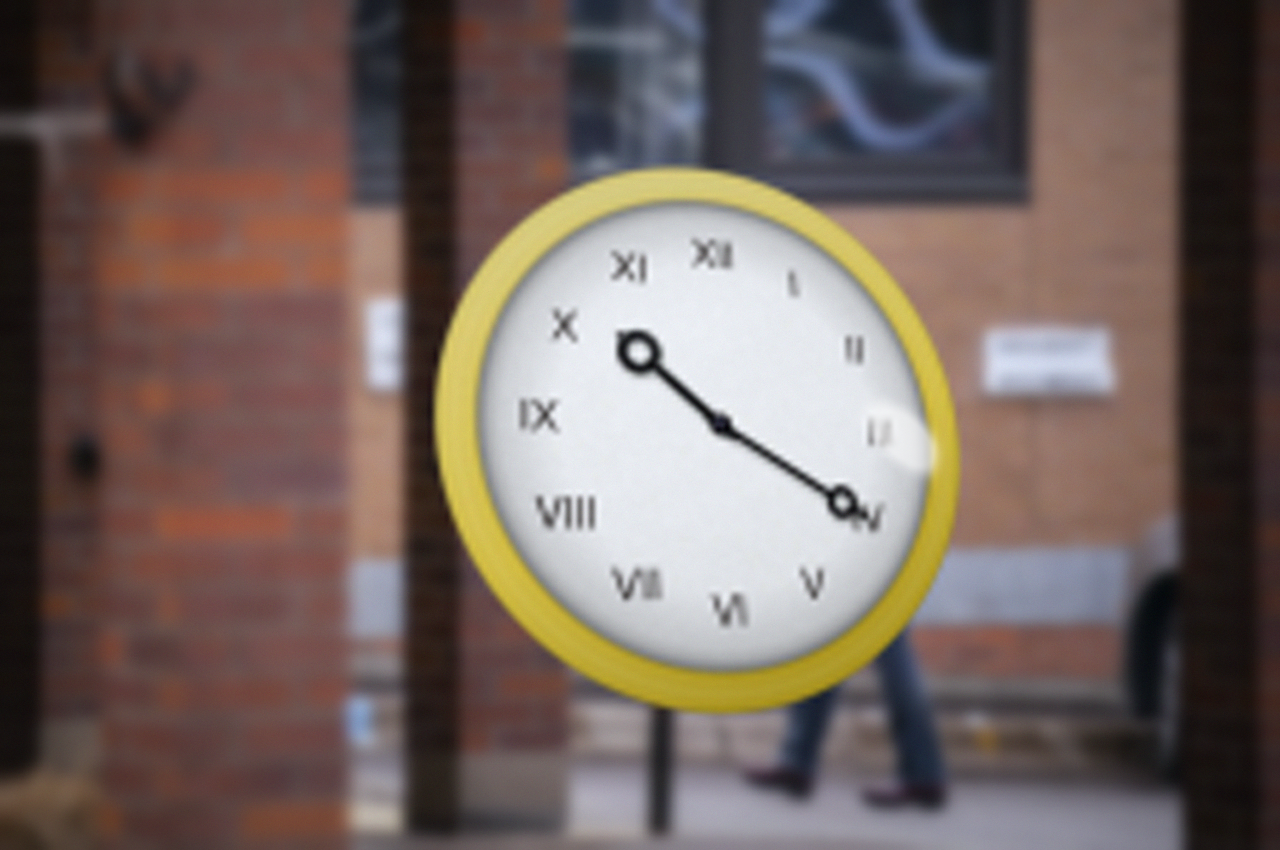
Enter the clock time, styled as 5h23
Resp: 10h20
